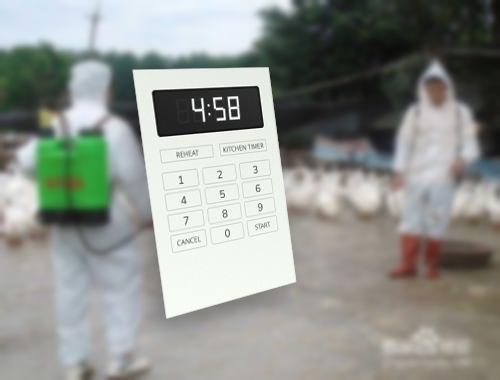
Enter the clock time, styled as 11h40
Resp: 4h58
